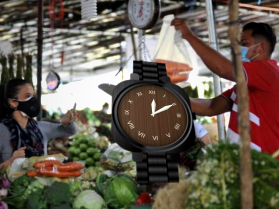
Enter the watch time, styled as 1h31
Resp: 12h10
